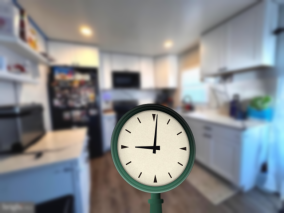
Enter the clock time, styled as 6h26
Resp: 9h01
